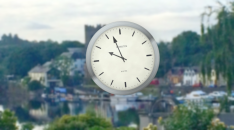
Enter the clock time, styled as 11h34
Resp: 9h57
